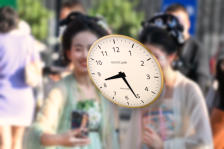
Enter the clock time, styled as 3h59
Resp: 8h26
